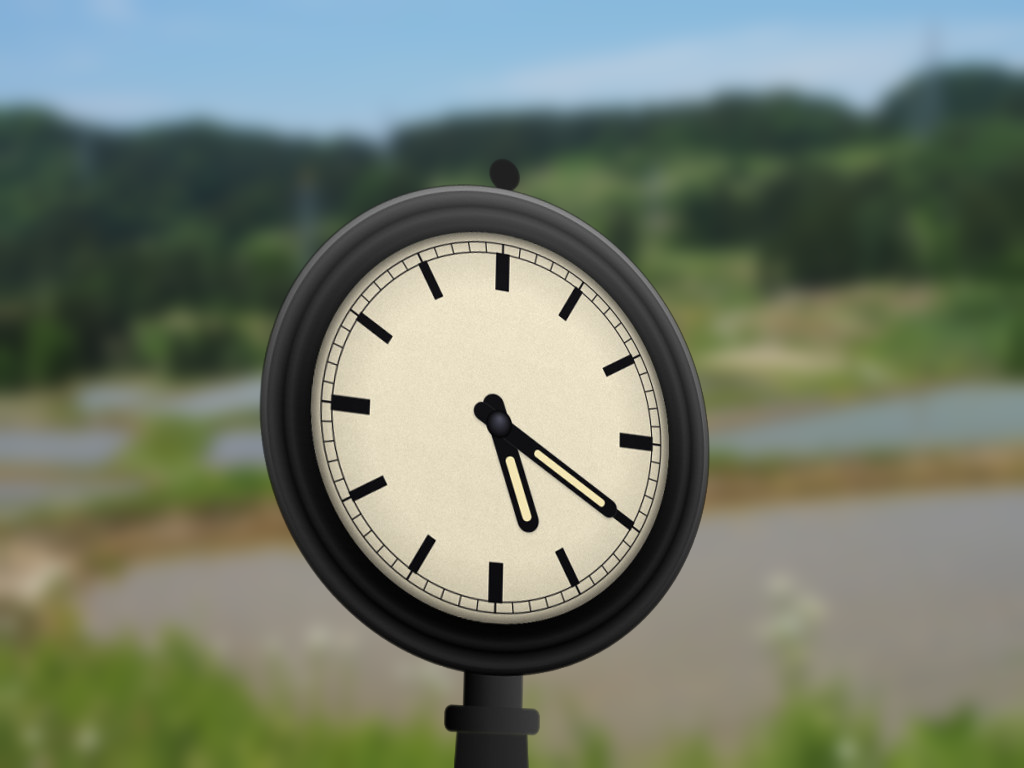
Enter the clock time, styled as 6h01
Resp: 5h20
